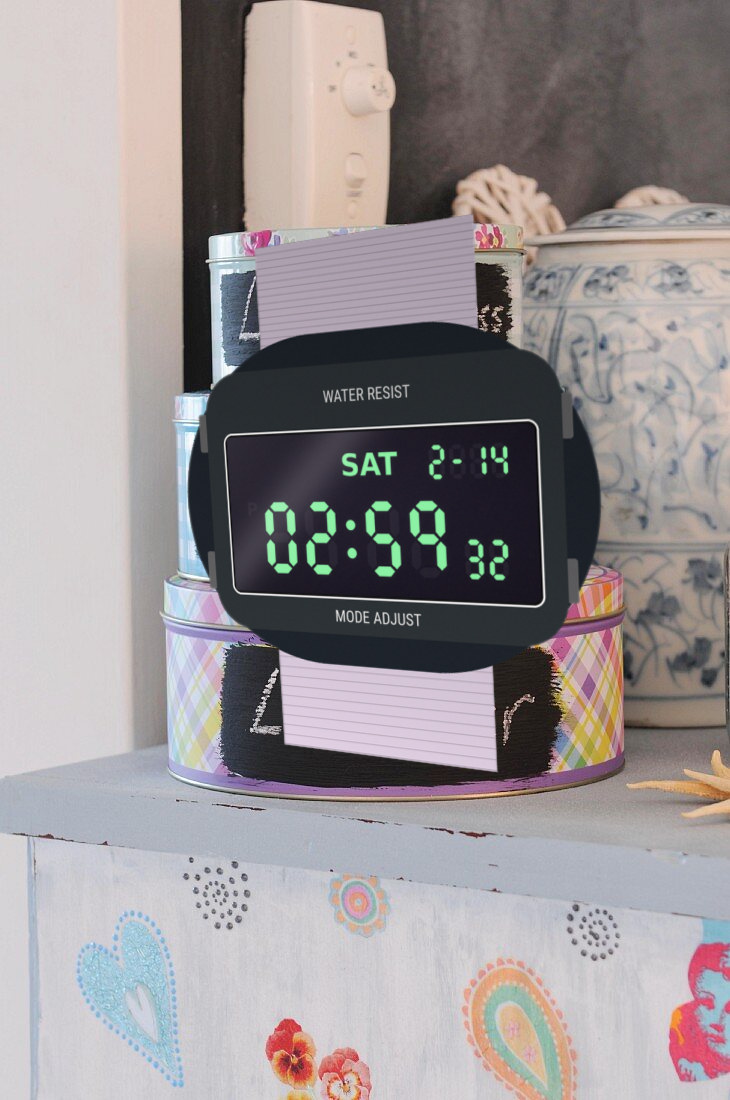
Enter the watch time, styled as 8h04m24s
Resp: 2h59m32s
